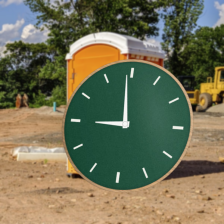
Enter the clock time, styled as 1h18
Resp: 8h59
